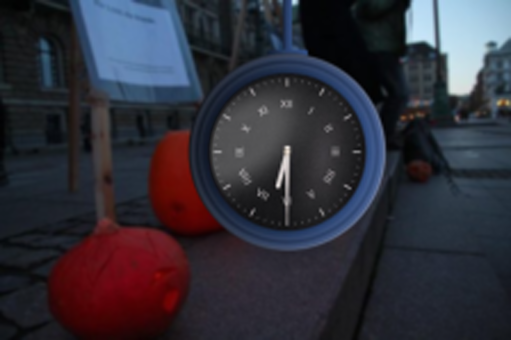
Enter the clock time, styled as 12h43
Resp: 6h30
